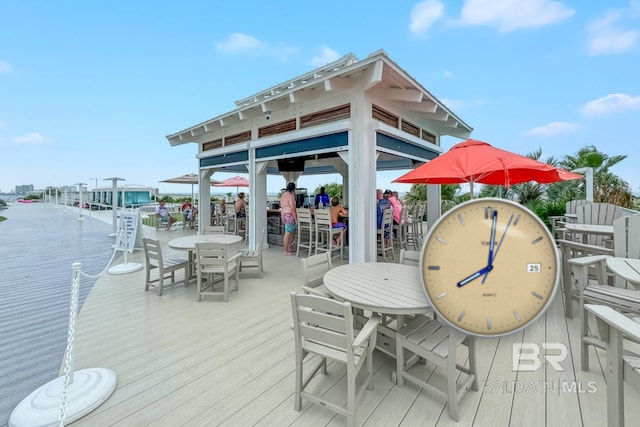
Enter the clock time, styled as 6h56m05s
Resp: 8h01m04s
